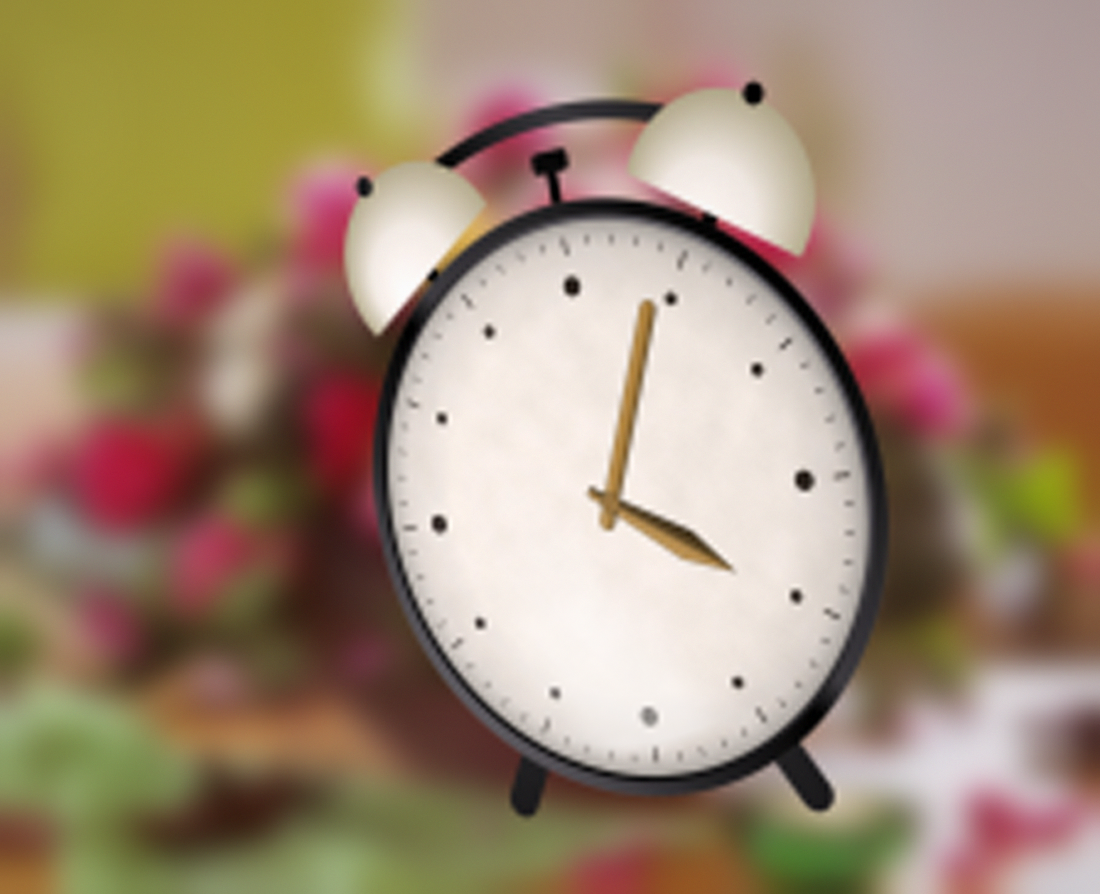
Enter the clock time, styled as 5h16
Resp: 4h04
